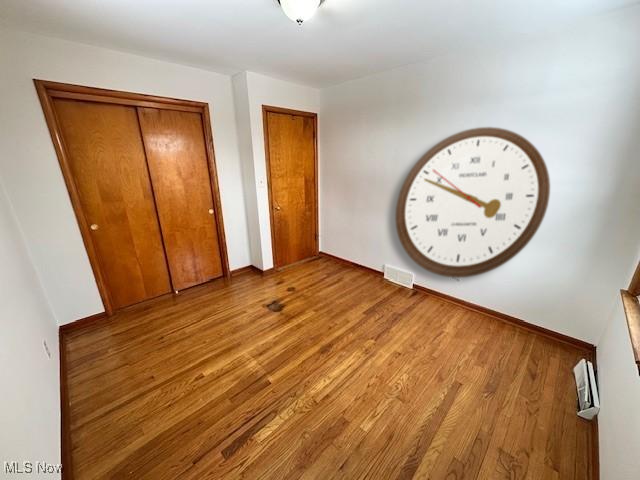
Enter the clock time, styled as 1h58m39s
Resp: 3h48m51s
